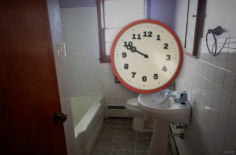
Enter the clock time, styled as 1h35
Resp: 9h49
